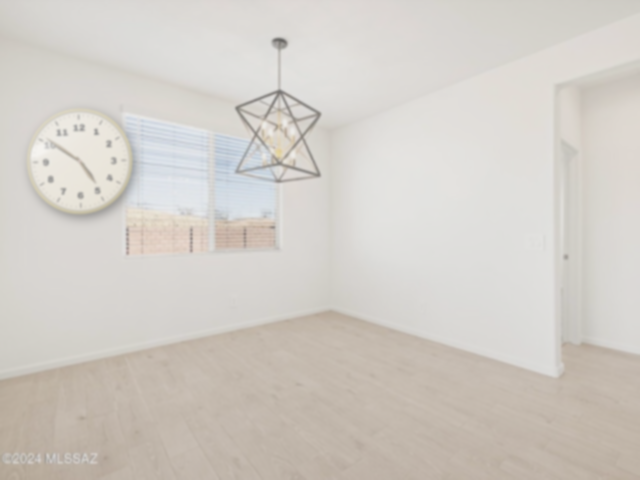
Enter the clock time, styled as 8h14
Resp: 4h51
